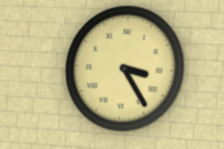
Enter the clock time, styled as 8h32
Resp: 3h24
